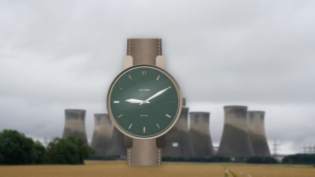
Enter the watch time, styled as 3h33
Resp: 9h10
